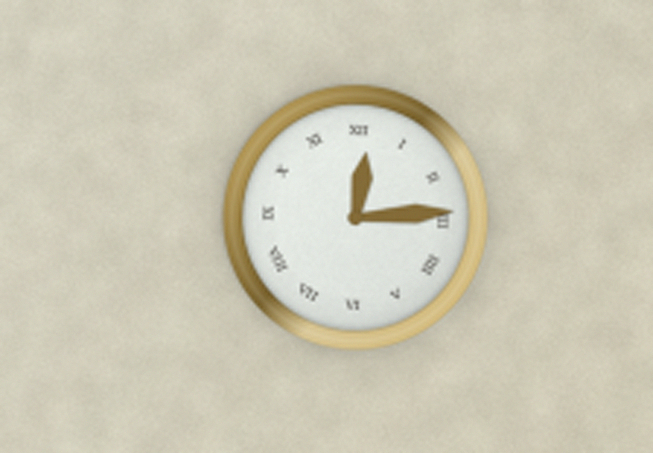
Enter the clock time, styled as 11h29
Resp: 12h14
